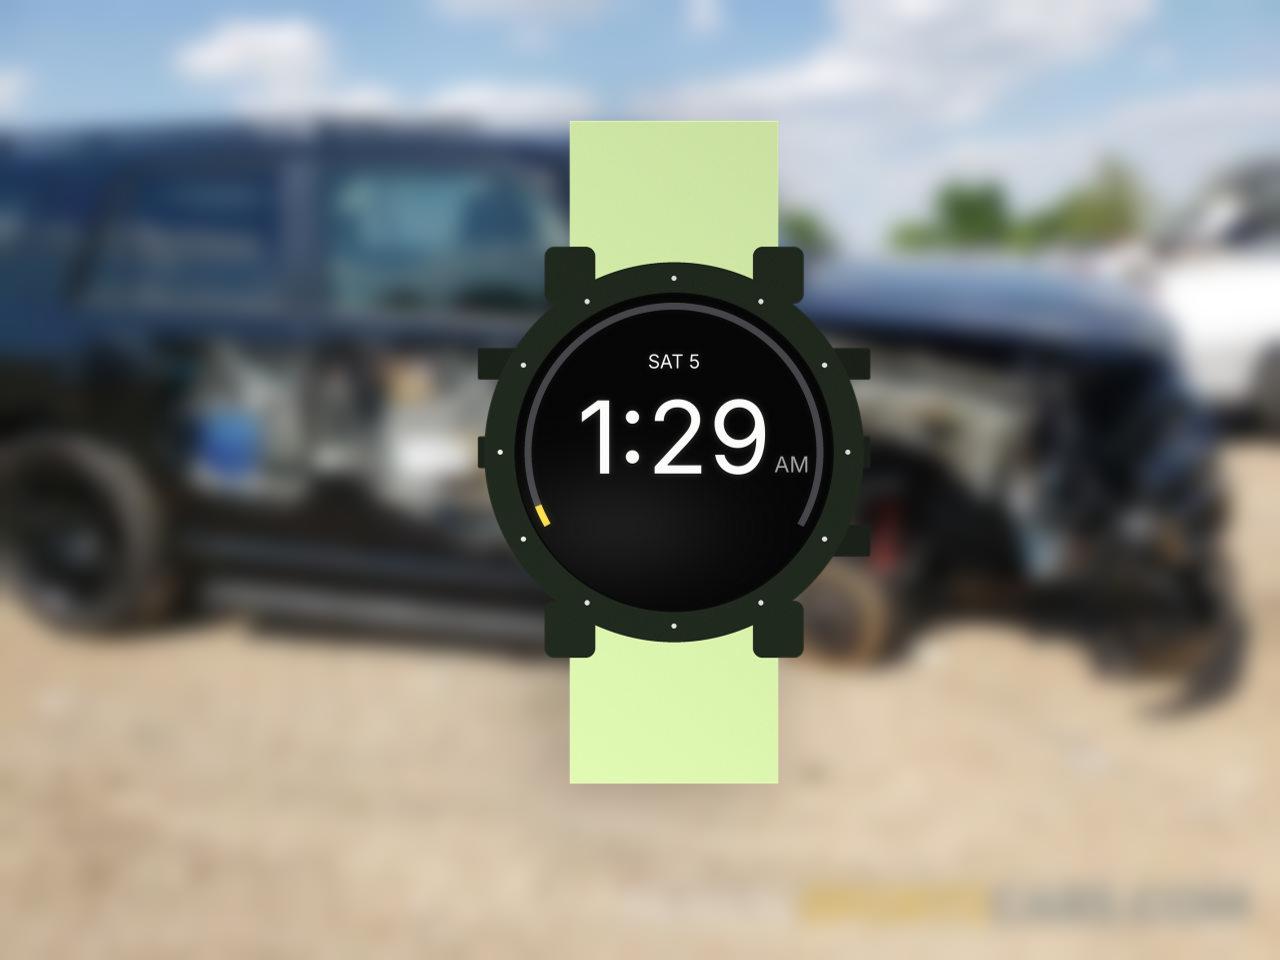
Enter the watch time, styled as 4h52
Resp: 1h29
